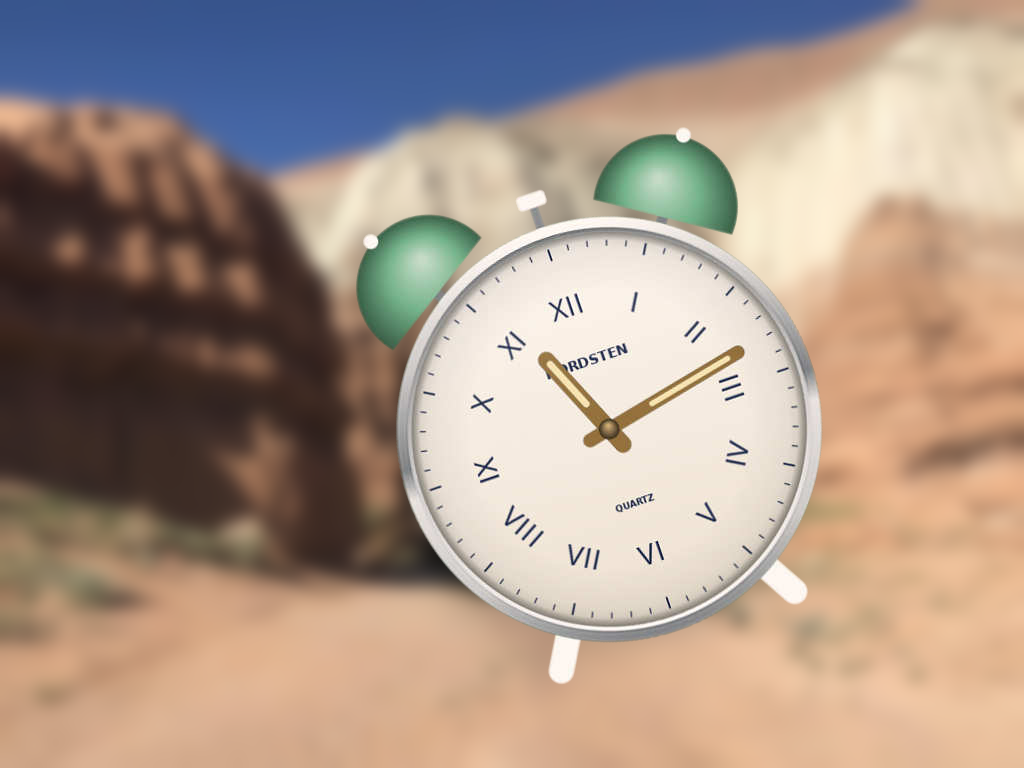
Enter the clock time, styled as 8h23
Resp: 11h13
